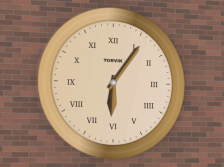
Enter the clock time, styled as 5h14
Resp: 6h06
